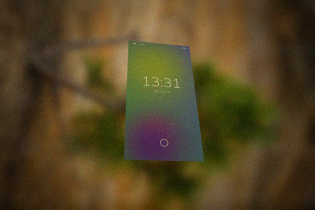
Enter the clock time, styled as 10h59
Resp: 13h31
